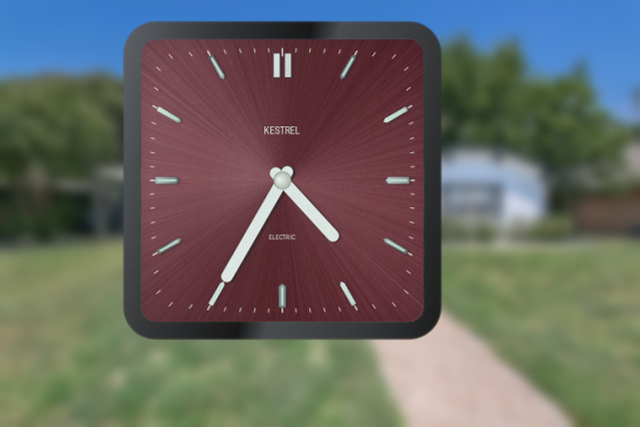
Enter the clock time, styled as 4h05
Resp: 4h35
